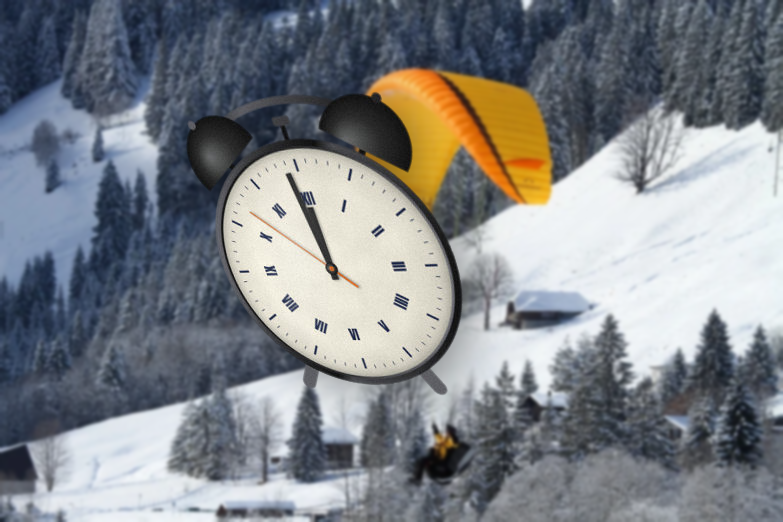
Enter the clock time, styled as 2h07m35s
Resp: 11h58m52s
